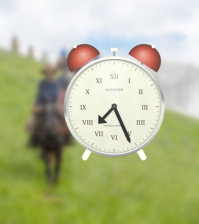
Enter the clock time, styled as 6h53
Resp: 7h26
